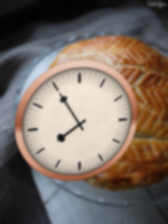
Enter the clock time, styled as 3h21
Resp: 7h55
